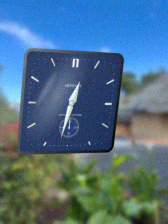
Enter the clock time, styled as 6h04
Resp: 12h32
